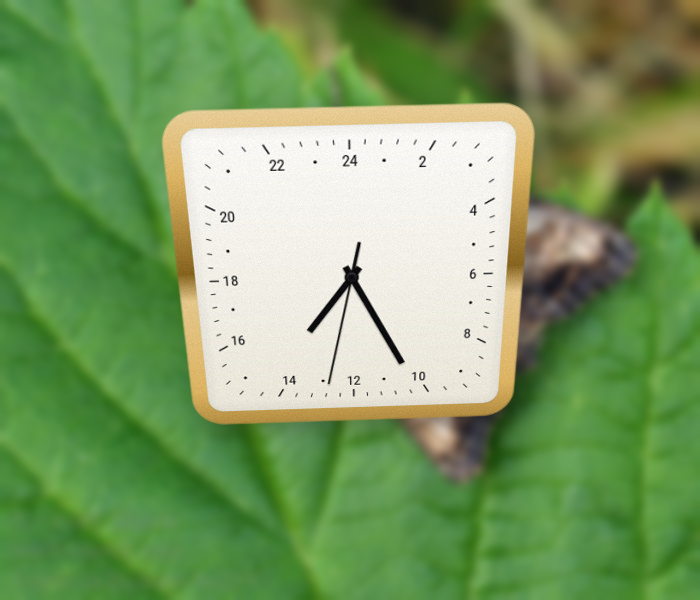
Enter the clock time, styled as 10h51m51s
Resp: 14h25m32s
